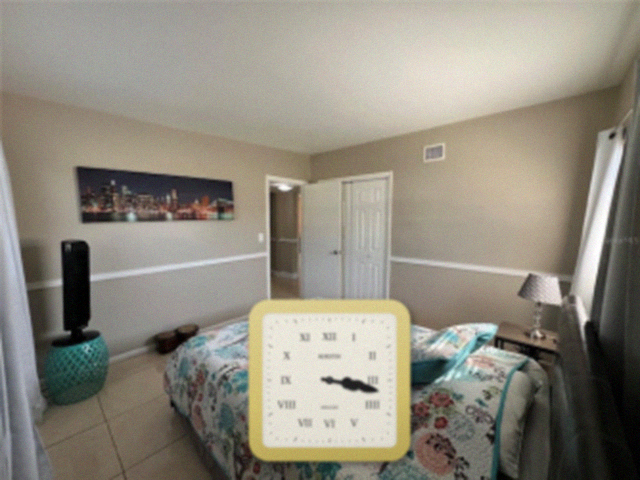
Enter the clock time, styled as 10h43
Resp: 3h17
